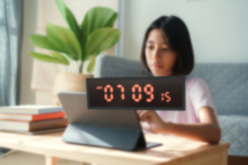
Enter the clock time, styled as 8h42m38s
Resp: 7h09m15s
